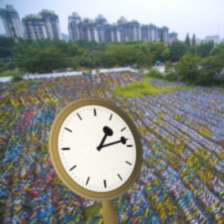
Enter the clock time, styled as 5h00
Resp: 1h13
